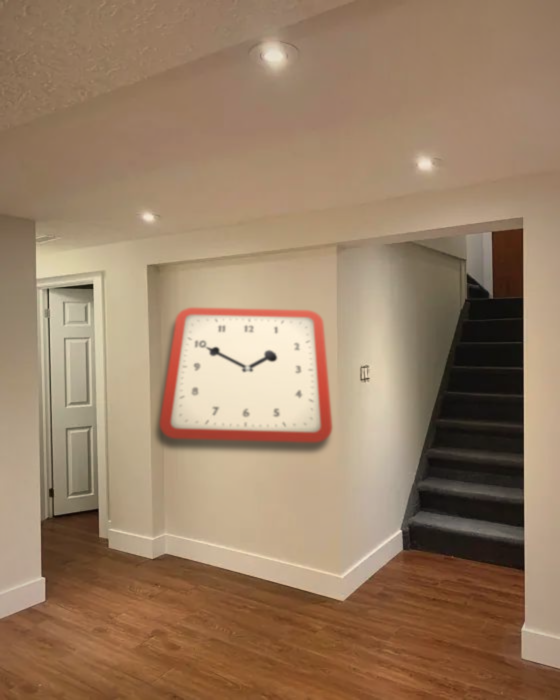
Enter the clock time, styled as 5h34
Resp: 1h50
